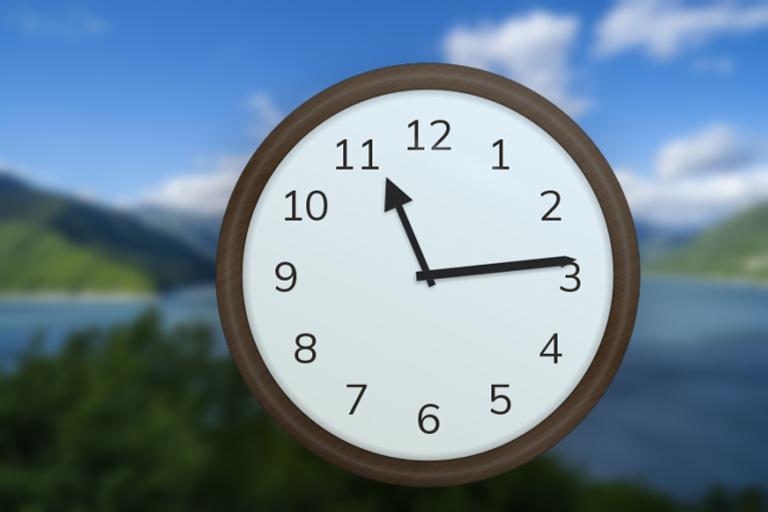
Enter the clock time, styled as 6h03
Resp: 11h14
